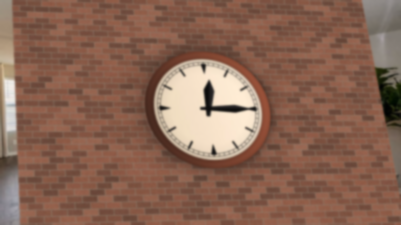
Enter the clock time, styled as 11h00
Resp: 12h15
